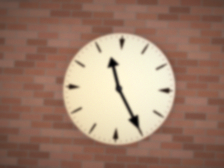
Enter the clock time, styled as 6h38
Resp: 11h25
